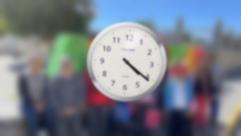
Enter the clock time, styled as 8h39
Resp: 4h21
